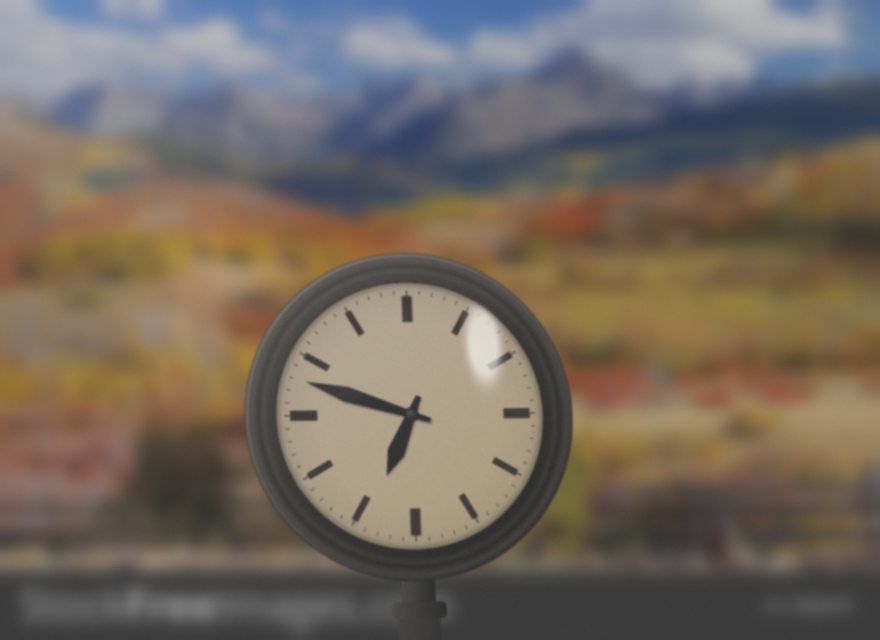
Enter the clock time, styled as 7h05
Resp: 6h48
